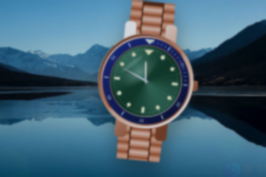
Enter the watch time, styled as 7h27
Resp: 11h49
